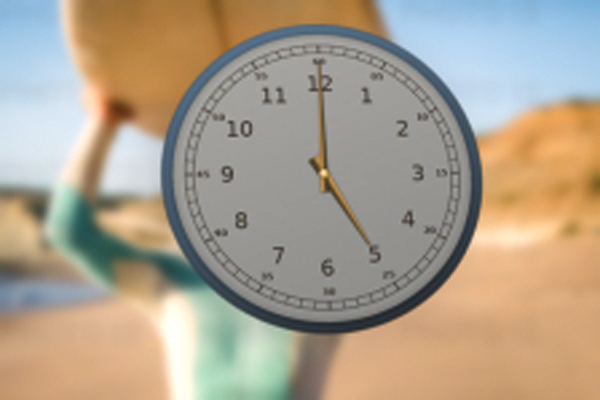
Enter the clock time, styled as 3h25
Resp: 5h00
